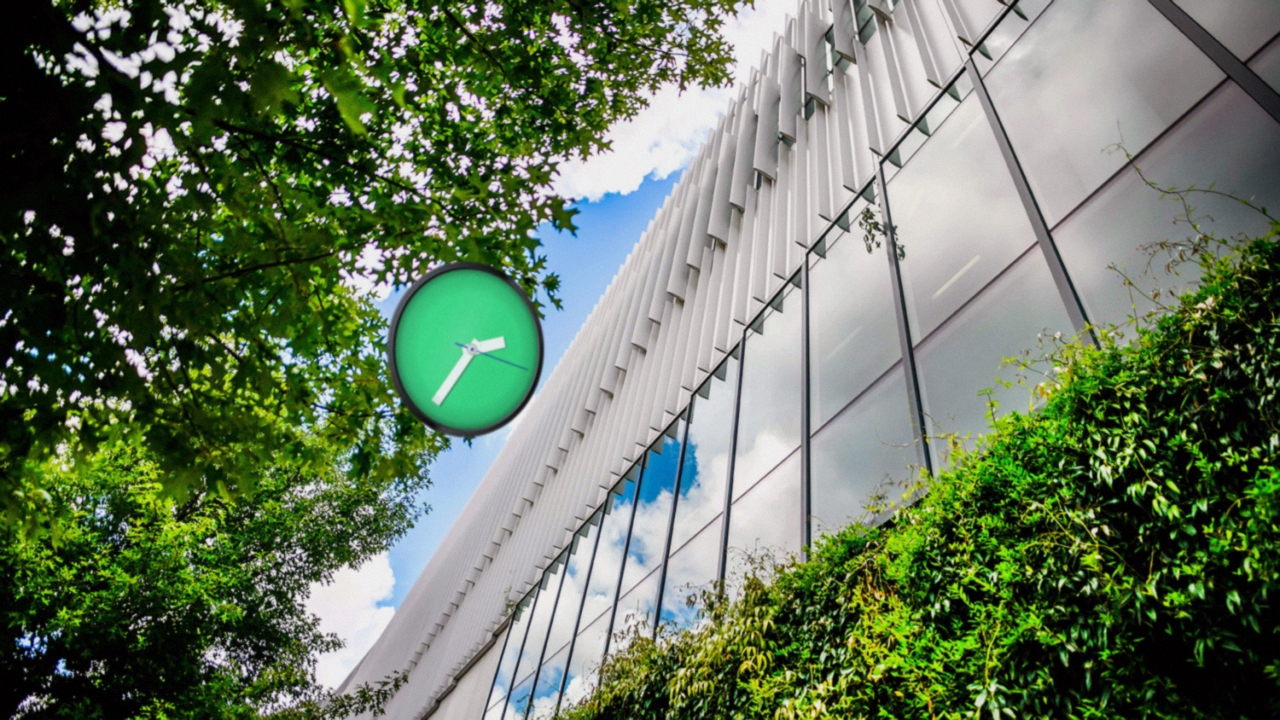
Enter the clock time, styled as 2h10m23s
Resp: 2h36m18s
